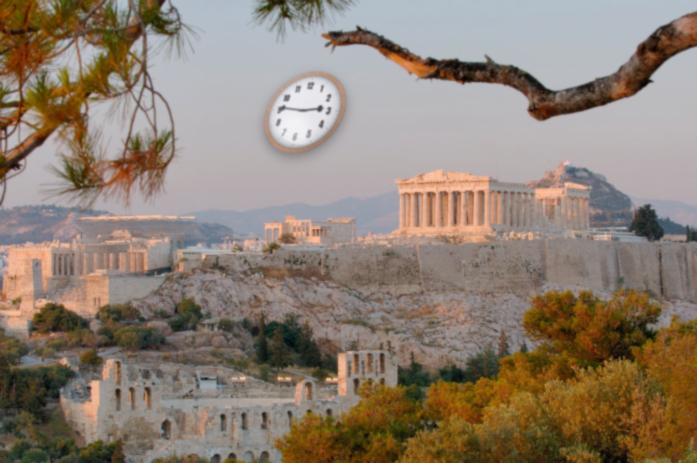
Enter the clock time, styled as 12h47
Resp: 2h46
